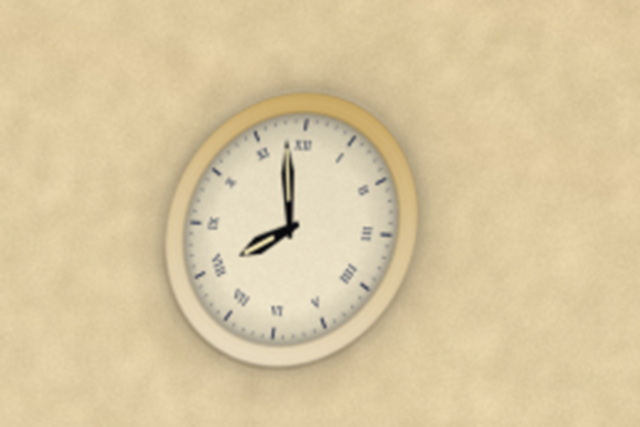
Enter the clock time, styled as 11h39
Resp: 7h58
